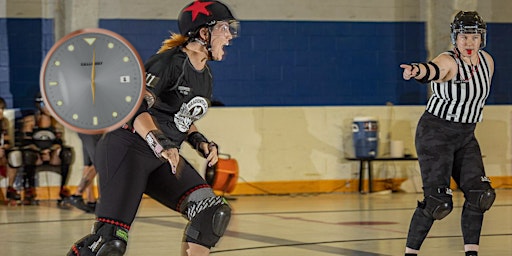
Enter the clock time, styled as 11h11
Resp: 6h01
